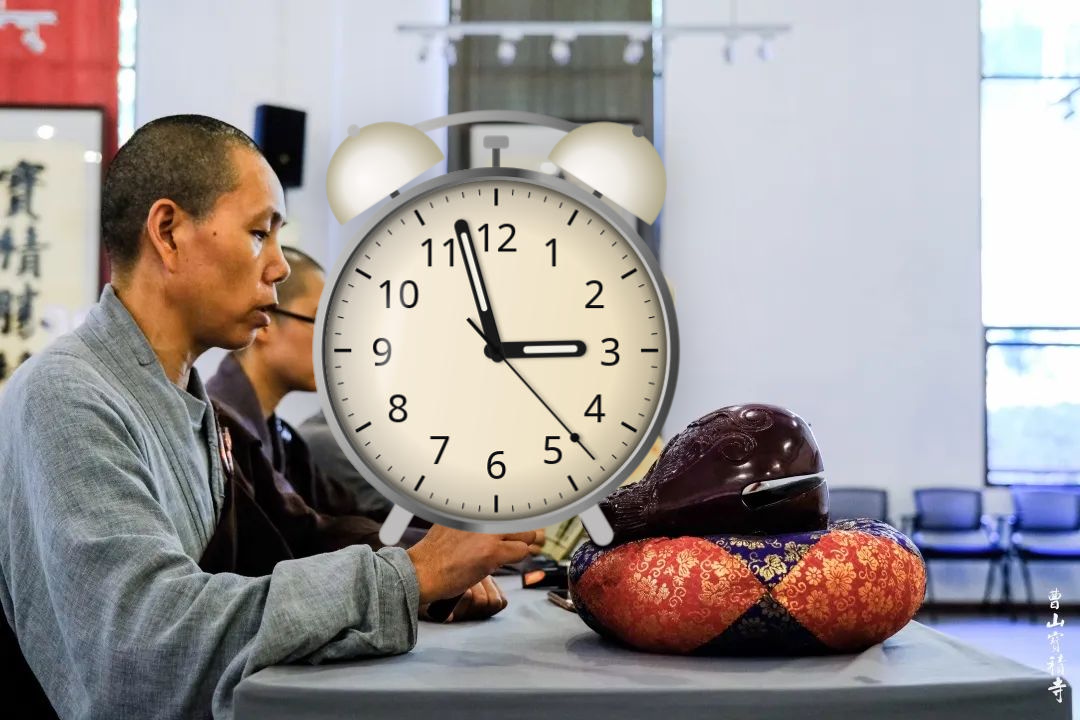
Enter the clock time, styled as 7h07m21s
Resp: 2h57m23s
